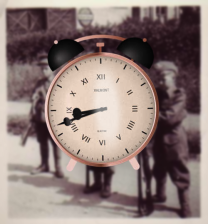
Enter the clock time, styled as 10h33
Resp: 8h42
